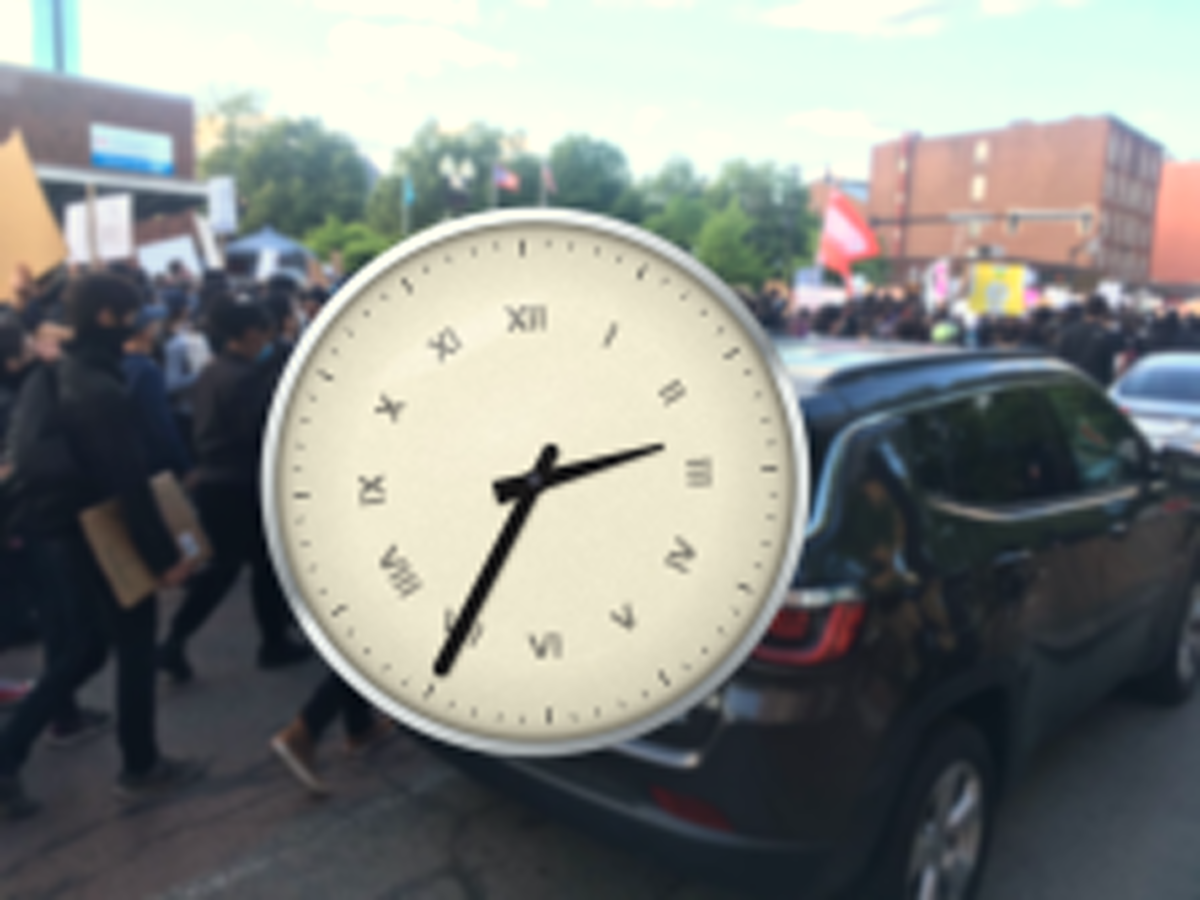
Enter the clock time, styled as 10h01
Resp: 2h35
